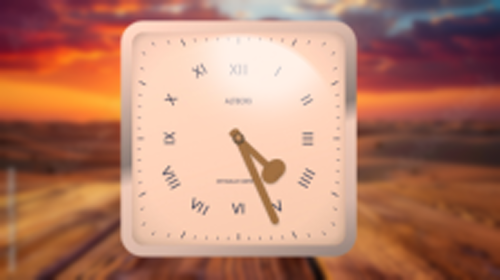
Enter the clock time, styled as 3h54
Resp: 4h26
